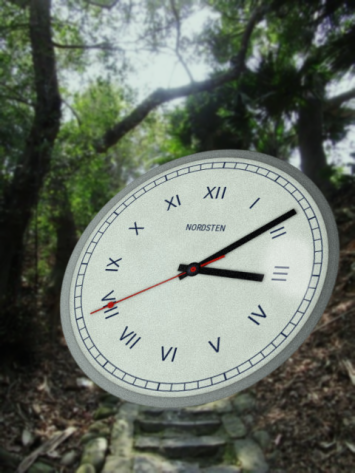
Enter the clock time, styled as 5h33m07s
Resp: 3h08m40s
